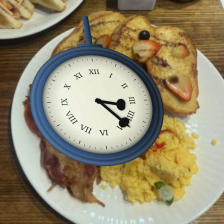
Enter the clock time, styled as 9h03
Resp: 3h23
